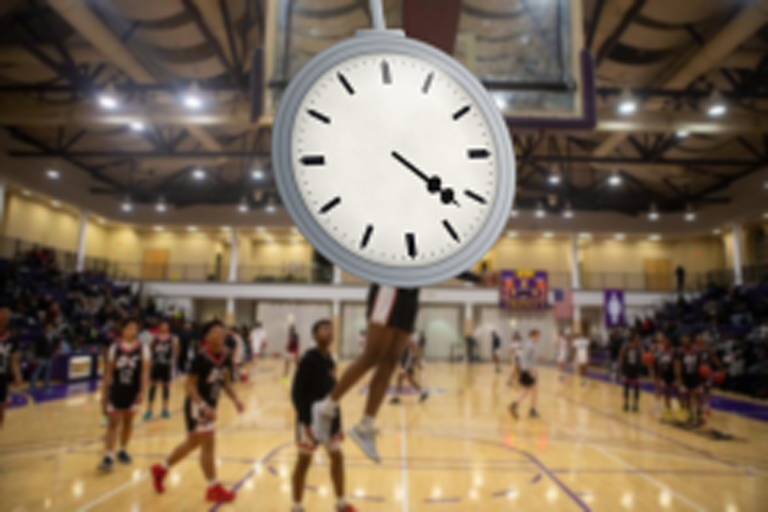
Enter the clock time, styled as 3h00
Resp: 4h22
